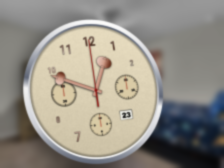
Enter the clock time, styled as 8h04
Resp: 12h49
